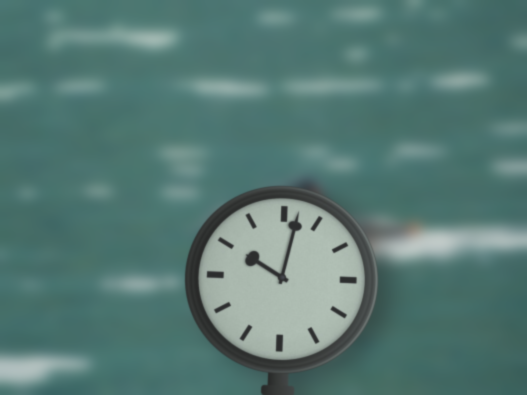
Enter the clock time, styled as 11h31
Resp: 10h02
